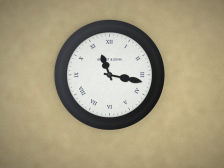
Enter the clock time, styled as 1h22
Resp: 11h17
